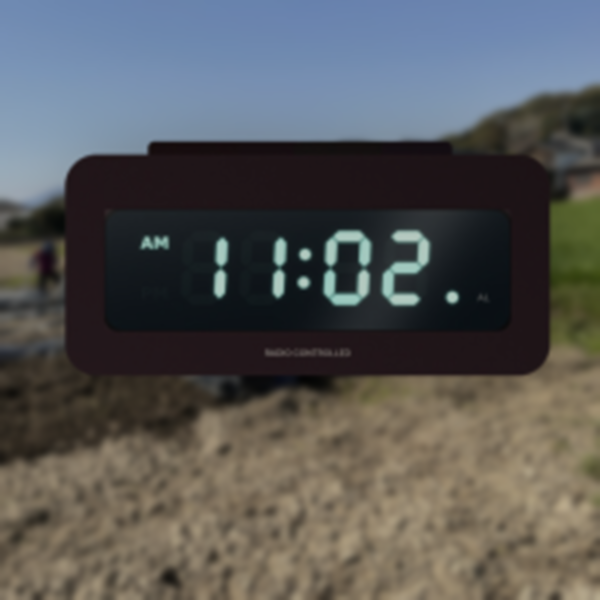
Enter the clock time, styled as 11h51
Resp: 11h02
